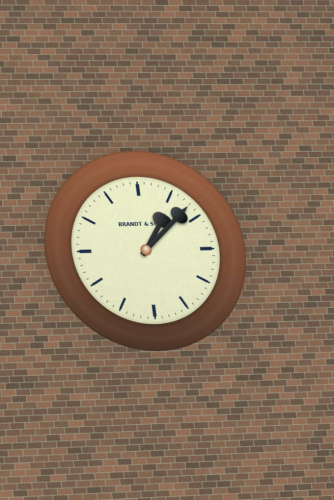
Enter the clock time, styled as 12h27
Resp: 1h08
